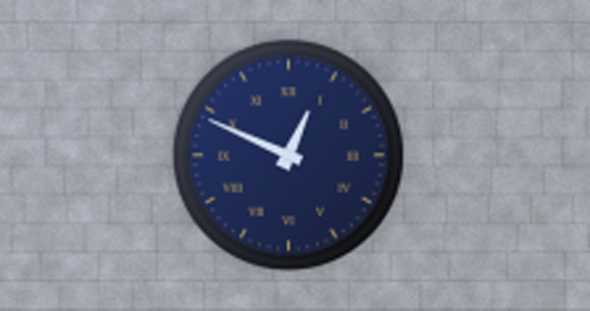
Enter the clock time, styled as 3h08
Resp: 12h49
